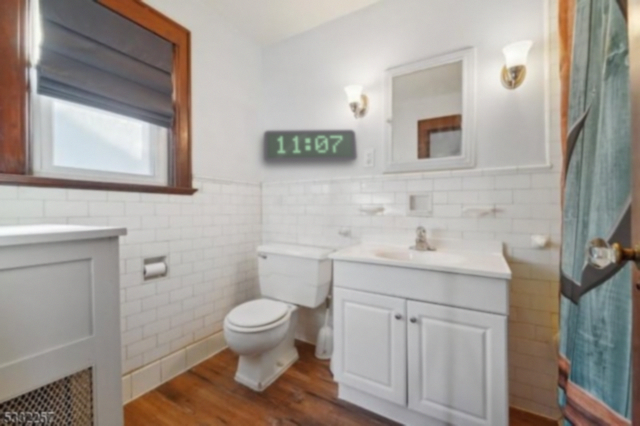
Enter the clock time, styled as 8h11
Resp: 11h07
